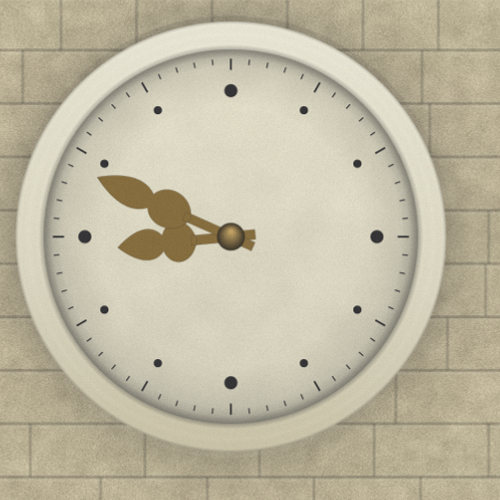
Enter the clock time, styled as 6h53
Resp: 8h49
